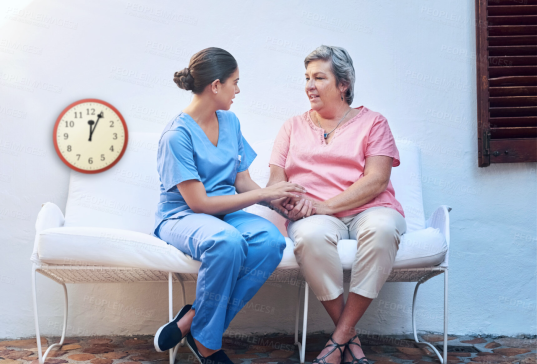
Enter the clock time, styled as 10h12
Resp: 12h04
